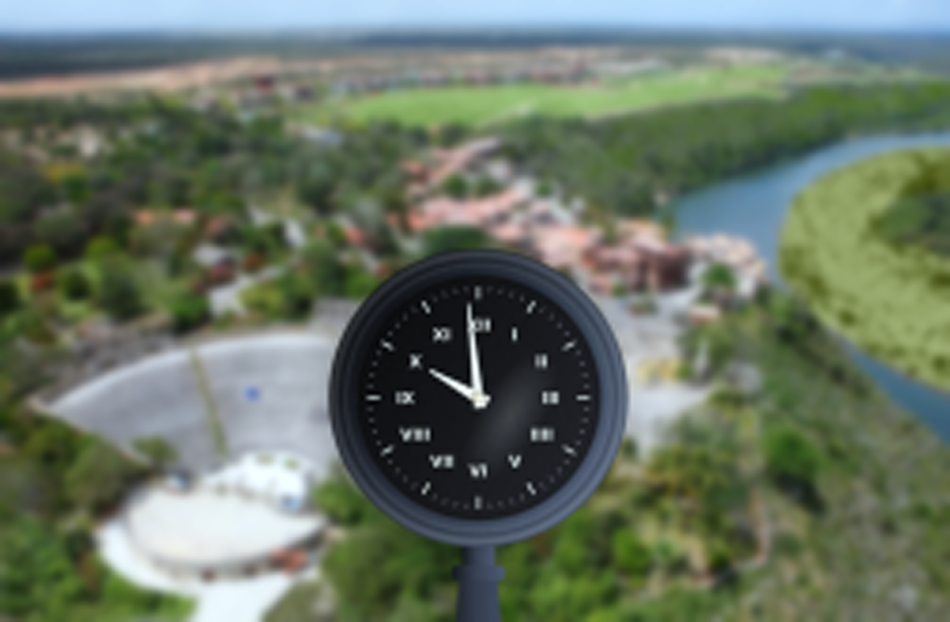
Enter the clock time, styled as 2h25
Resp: 9h59
